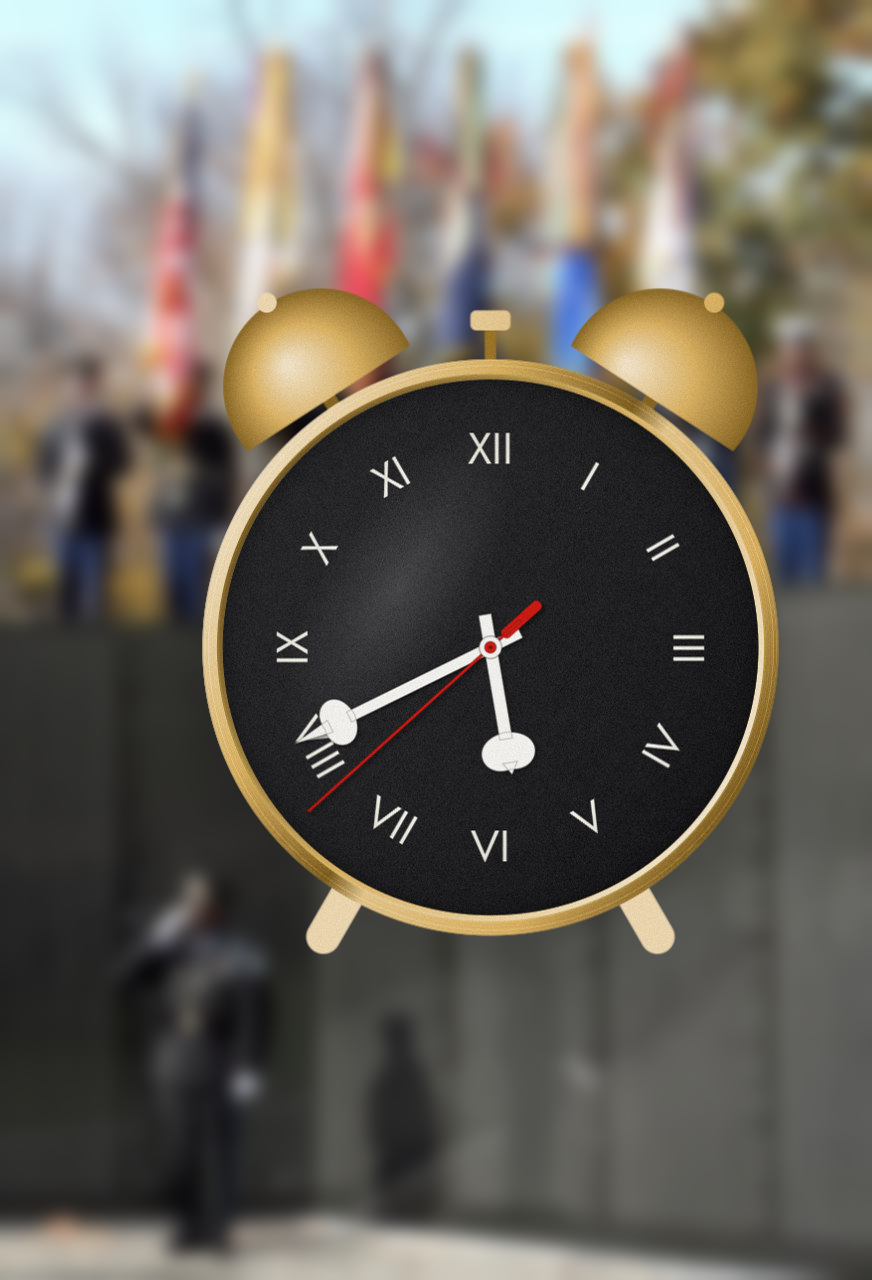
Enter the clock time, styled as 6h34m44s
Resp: 5h40m38s
